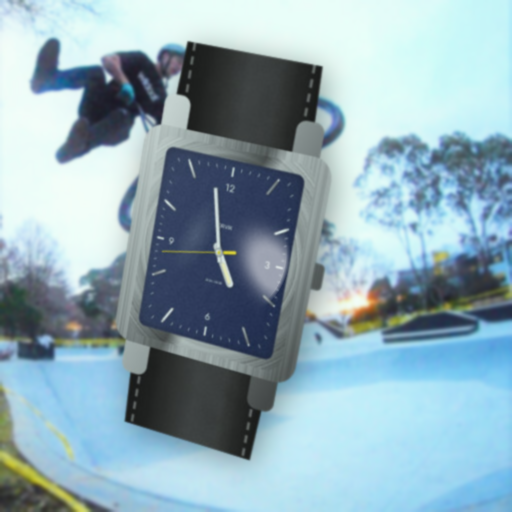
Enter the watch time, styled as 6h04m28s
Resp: 4h57m43s
